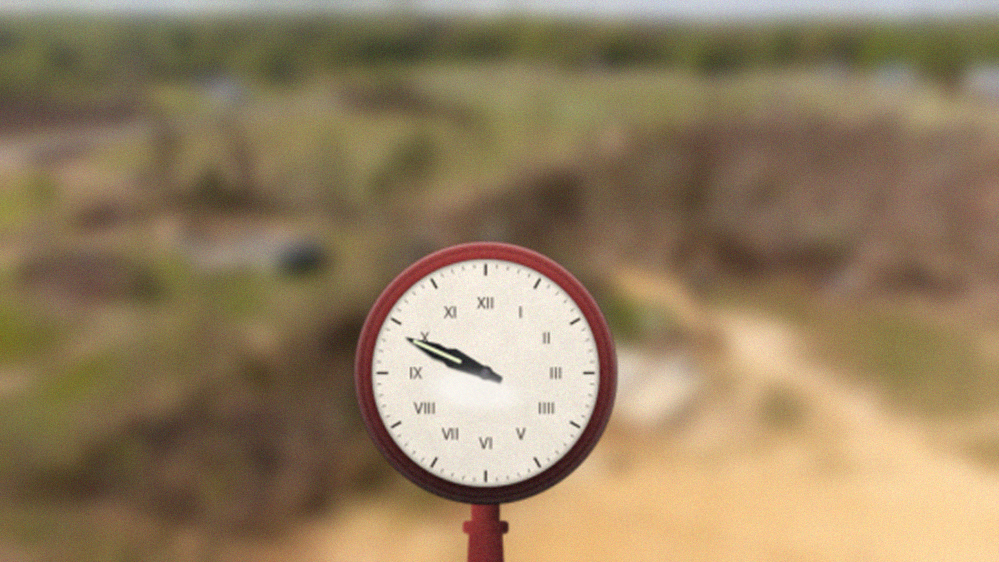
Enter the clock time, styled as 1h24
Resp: 9h49
